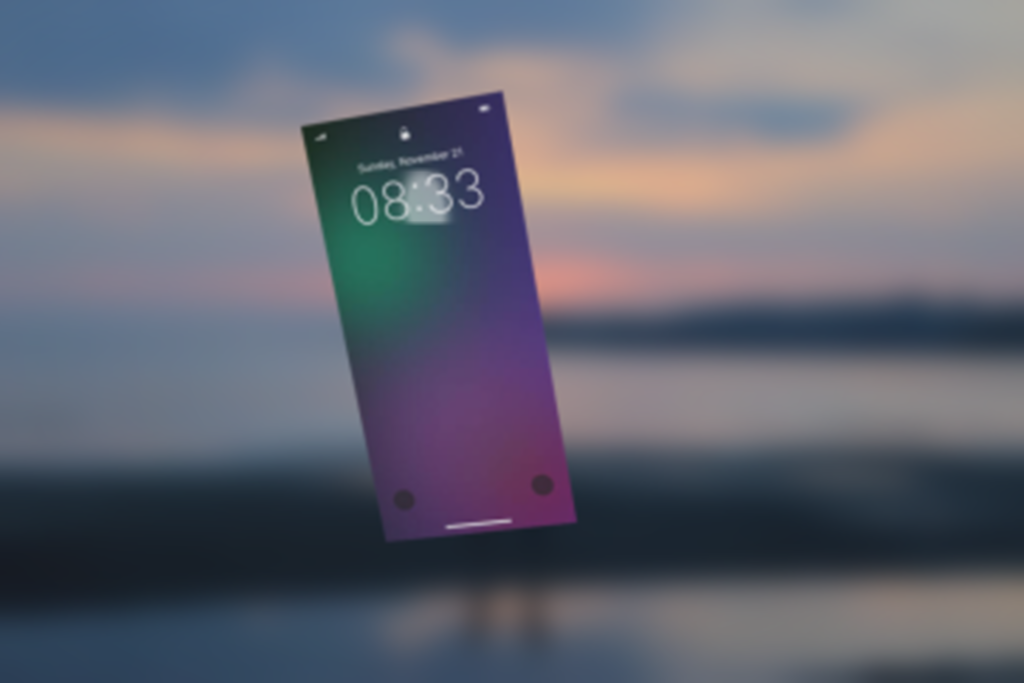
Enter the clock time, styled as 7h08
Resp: 8h33
